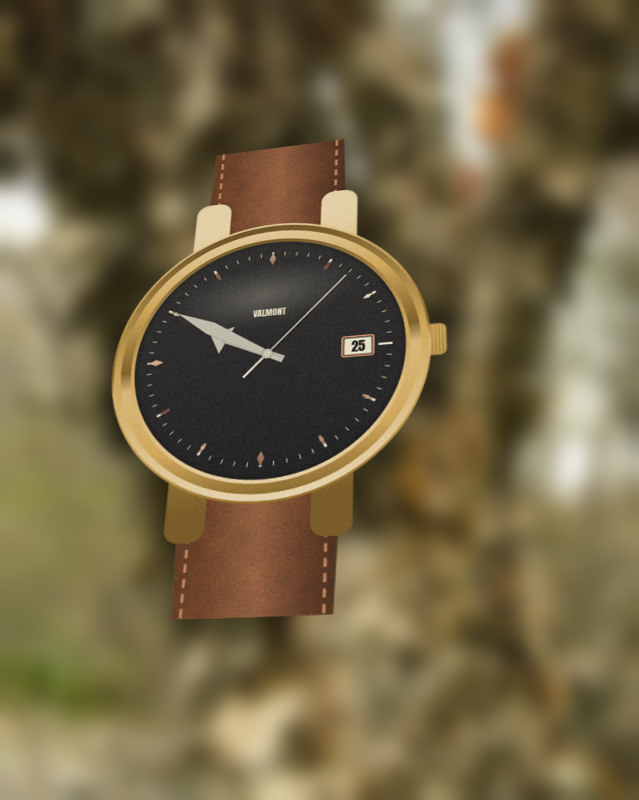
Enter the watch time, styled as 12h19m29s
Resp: 9h50m07s
